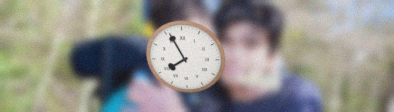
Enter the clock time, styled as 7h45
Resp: 7h56
